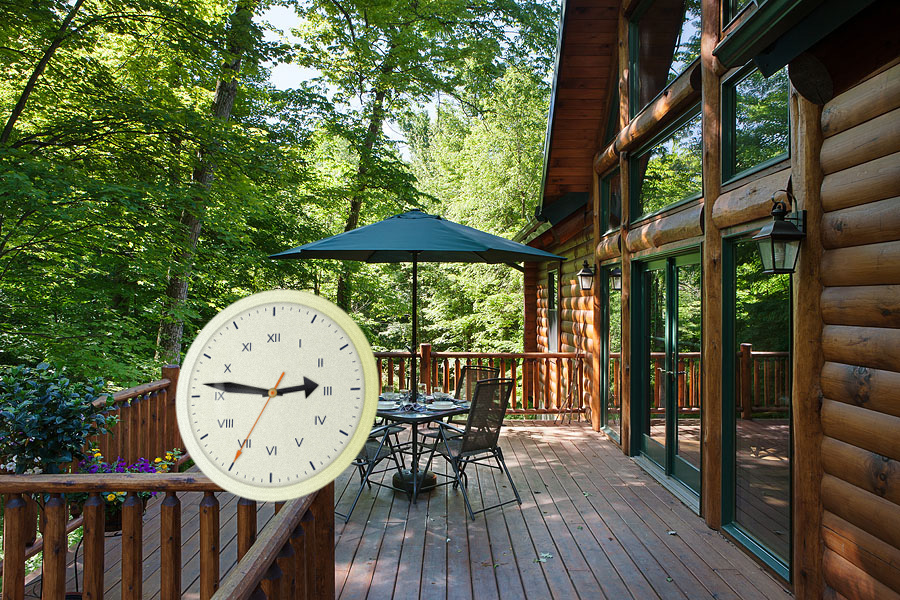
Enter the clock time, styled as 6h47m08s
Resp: 2h46m35s
